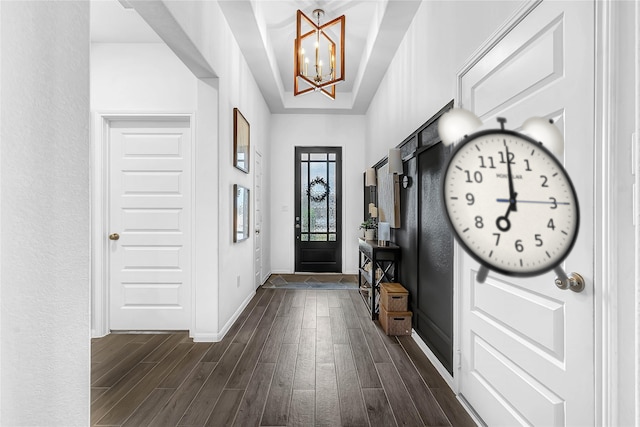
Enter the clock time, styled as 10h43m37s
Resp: 7h00m15s
